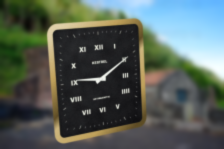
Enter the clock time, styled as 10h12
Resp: 9h10
